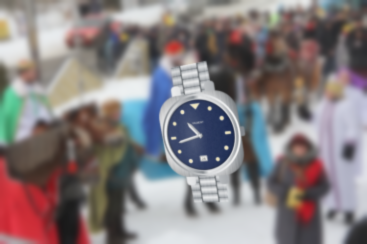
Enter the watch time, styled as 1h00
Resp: 10h43
